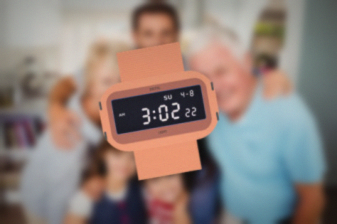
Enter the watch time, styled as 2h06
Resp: 3h02
